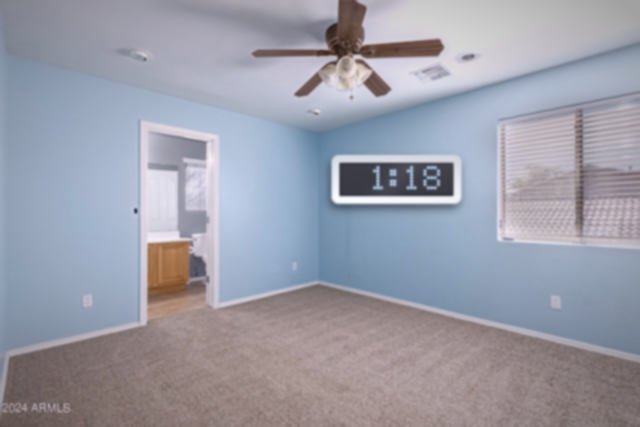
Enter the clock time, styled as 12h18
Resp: 1h18
